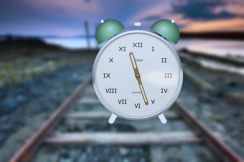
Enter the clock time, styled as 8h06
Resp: 11h27
